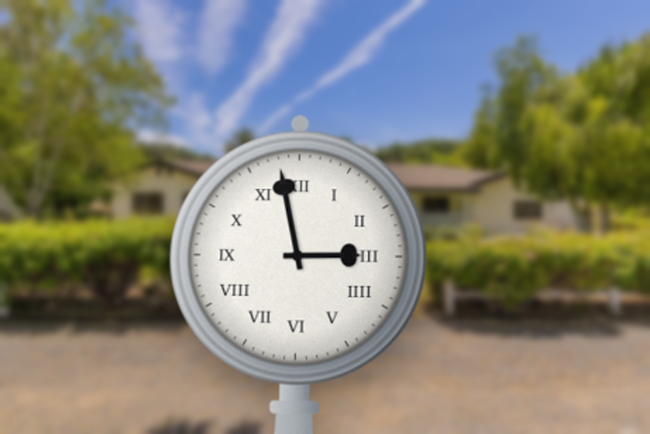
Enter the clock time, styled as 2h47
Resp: 2h58
